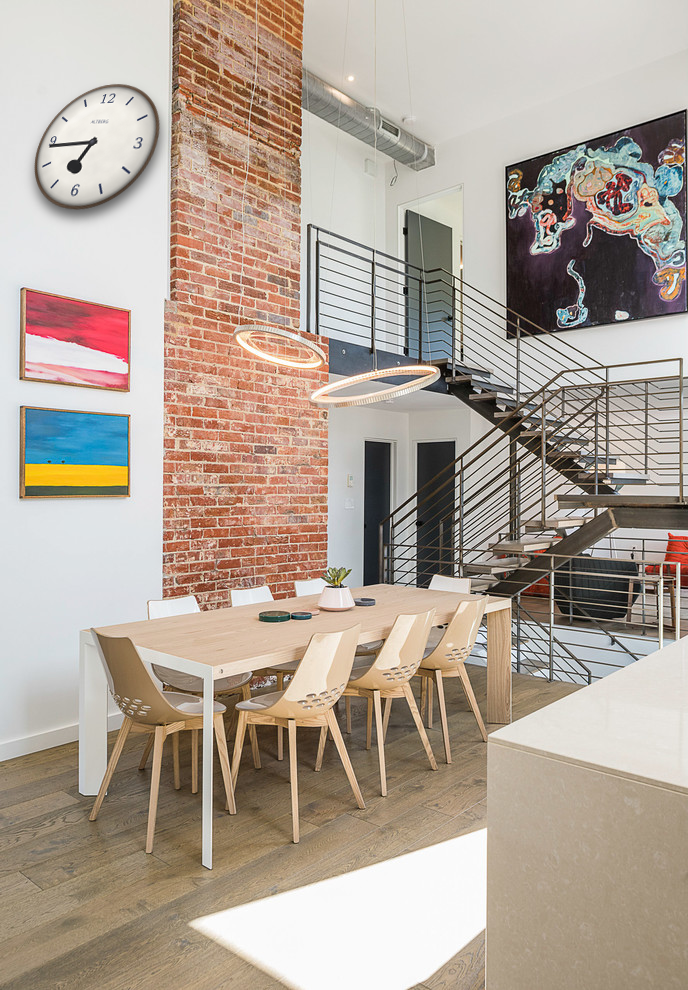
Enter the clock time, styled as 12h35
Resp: 6h44
